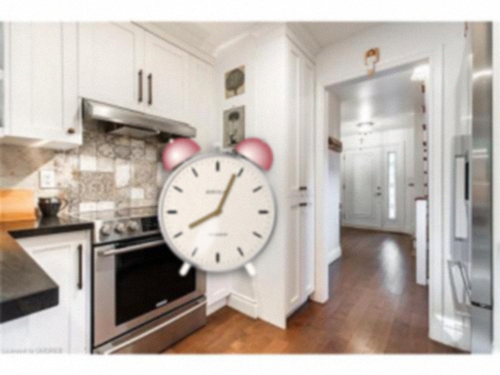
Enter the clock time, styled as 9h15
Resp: 8h04
